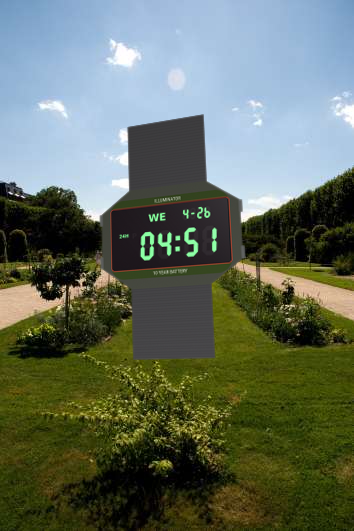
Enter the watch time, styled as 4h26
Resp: 4h51
